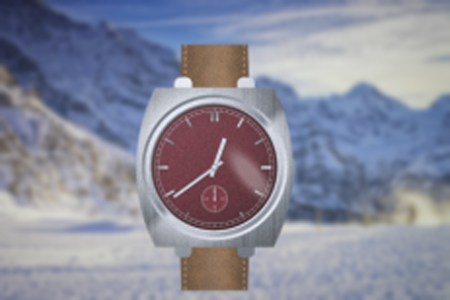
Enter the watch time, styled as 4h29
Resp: 12h39
